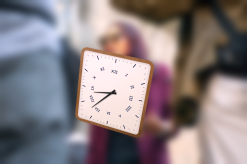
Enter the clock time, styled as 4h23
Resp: 8h37
